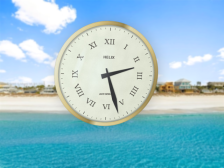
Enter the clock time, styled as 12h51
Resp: 2h27
